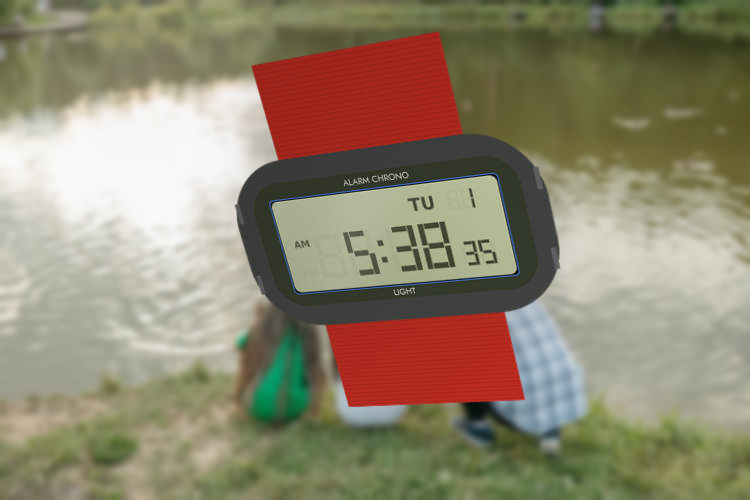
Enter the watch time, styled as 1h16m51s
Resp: 5h38m35s
